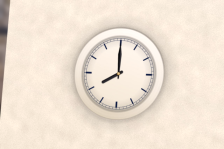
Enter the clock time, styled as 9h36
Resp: 8h00
